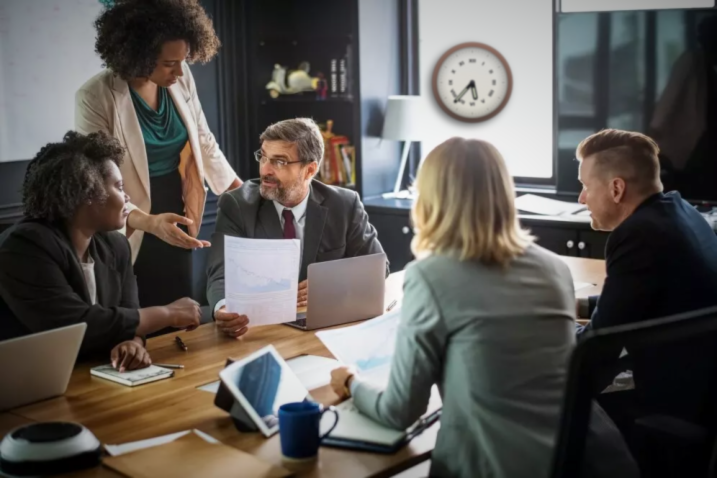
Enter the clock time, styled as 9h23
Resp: 5h37
